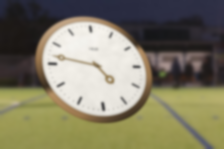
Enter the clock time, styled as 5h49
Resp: 4h47
